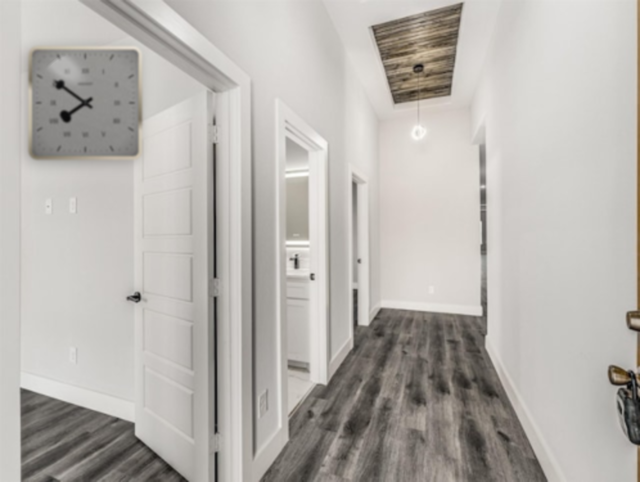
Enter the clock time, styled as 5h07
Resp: 7h51
